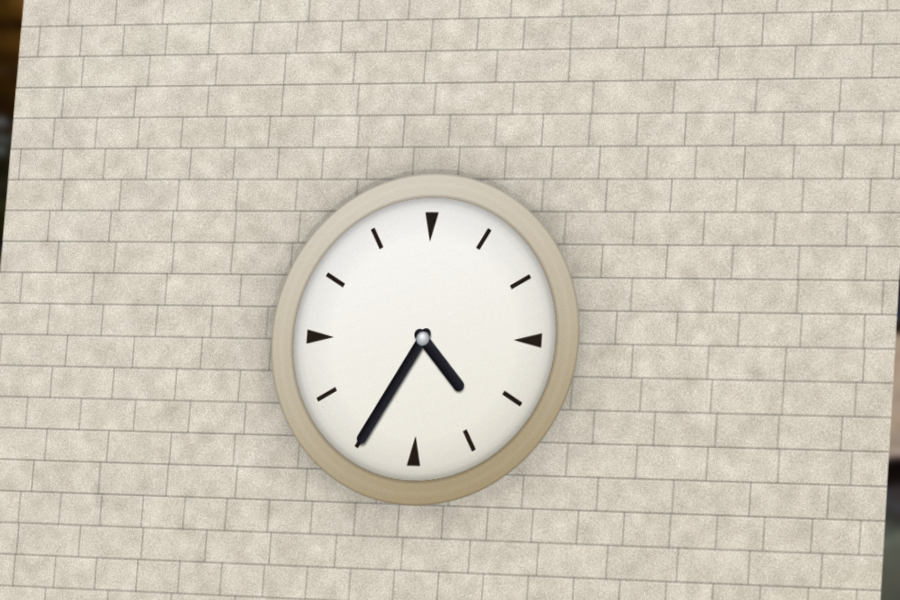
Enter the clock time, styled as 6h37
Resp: 4h35
